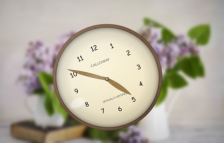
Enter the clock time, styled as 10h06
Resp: 4h51
